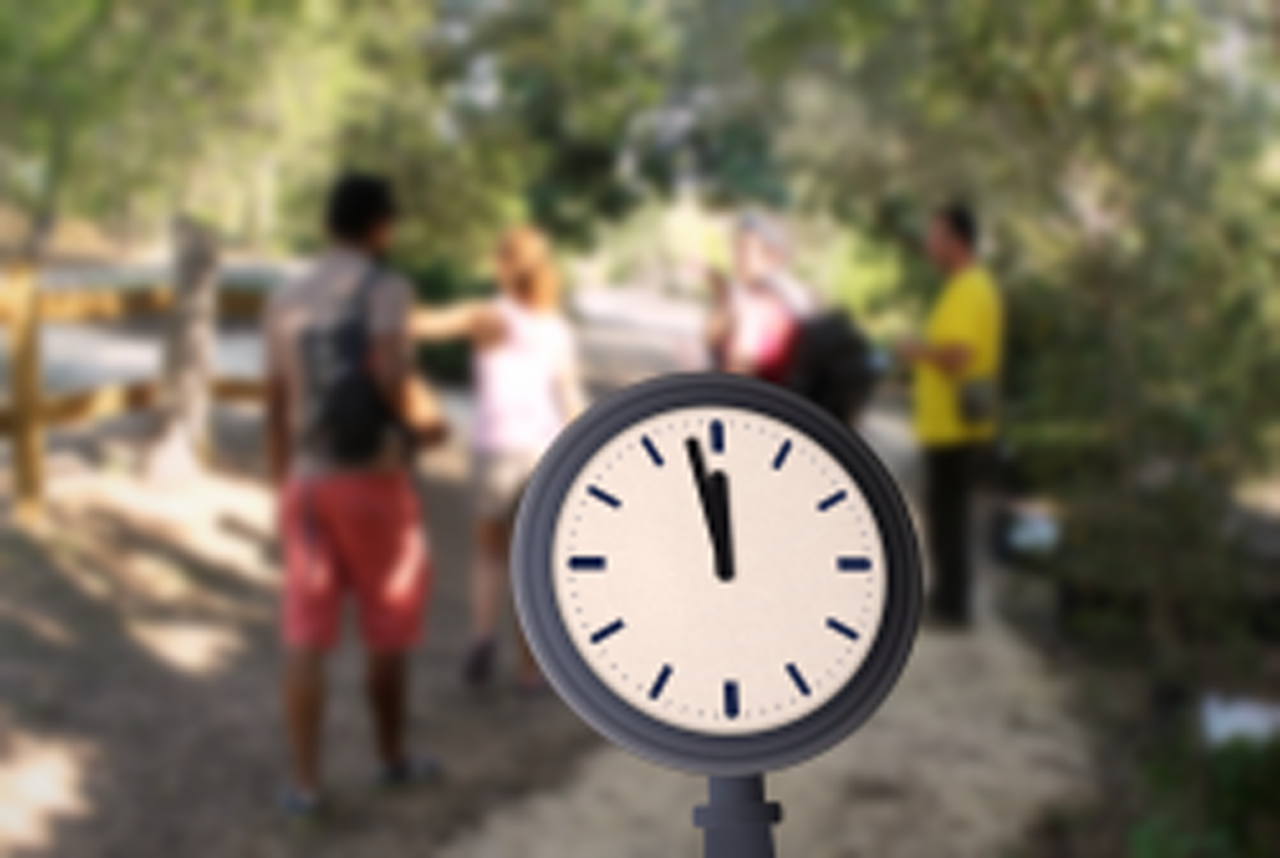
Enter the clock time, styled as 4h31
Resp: 11h58
